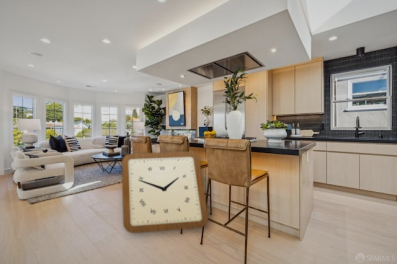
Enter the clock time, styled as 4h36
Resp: 1h49
